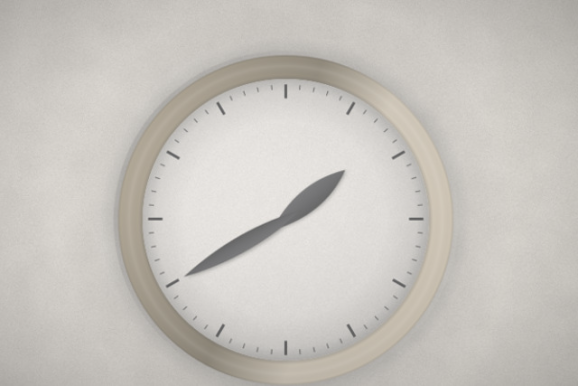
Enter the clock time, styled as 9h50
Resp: 1h40
